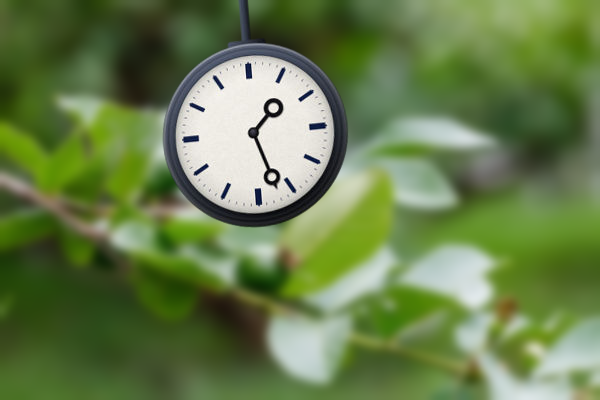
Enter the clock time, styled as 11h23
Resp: 1h27
